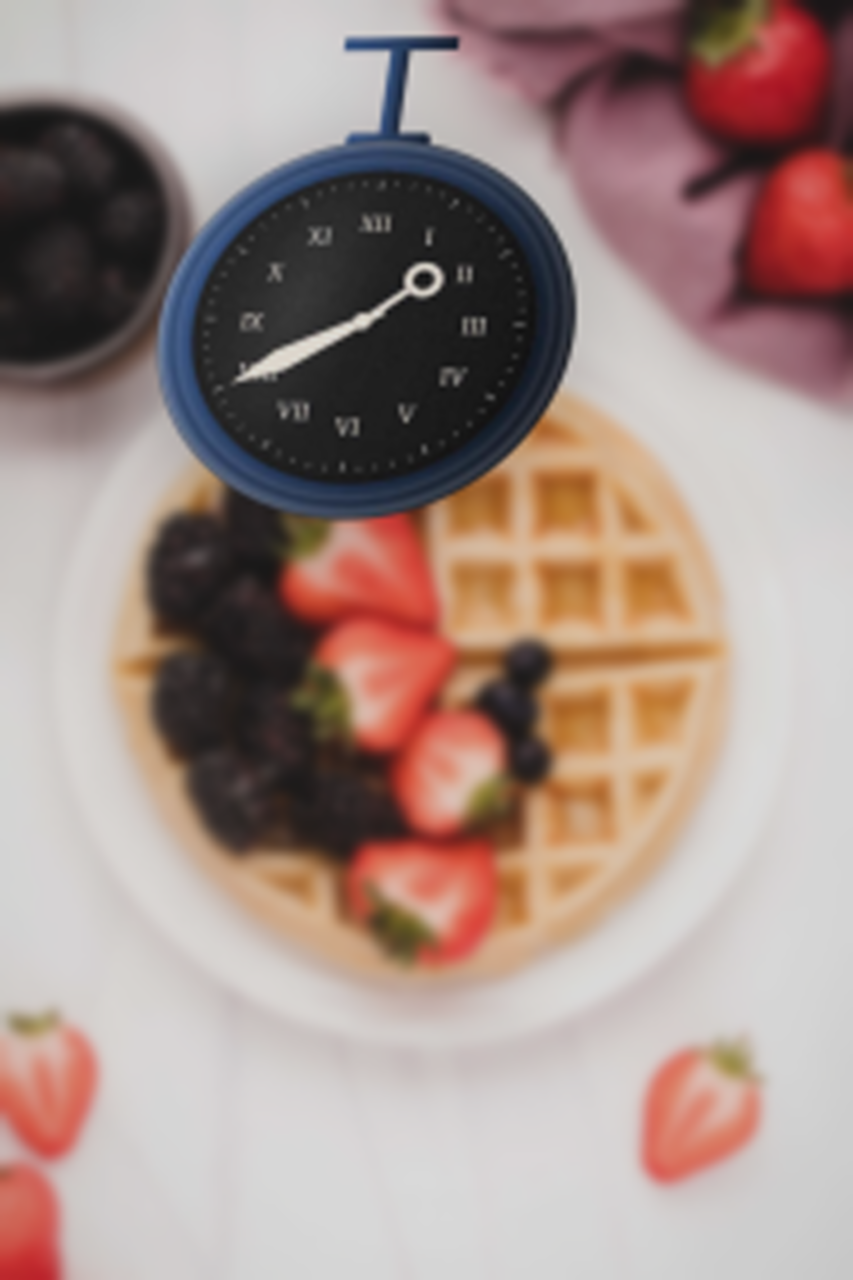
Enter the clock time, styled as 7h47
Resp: 1h40
